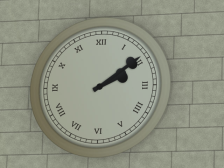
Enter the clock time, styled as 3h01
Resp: 2h09
